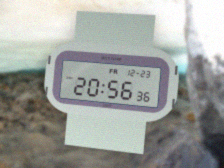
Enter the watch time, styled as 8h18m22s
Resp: 20h56m36s
